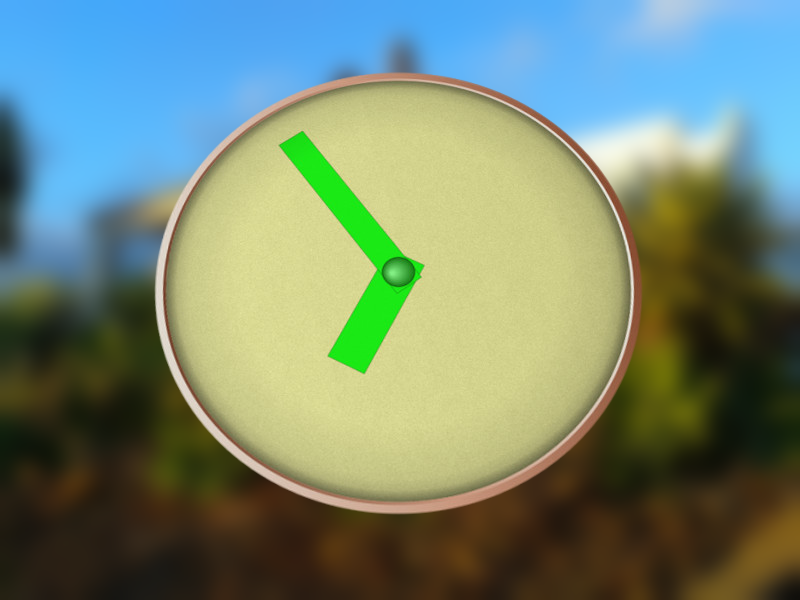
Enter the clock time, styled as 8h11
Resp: 6h54
